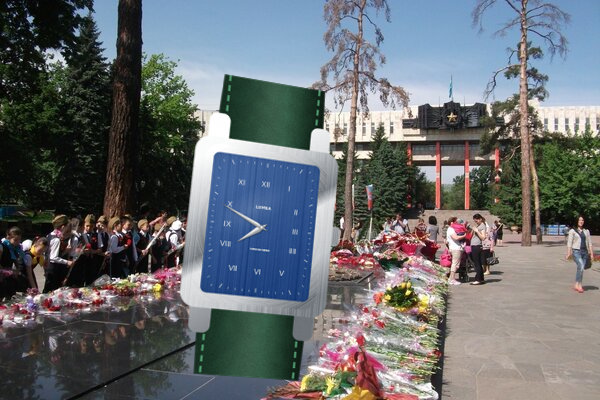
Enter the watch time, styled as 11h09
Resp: 7h49
